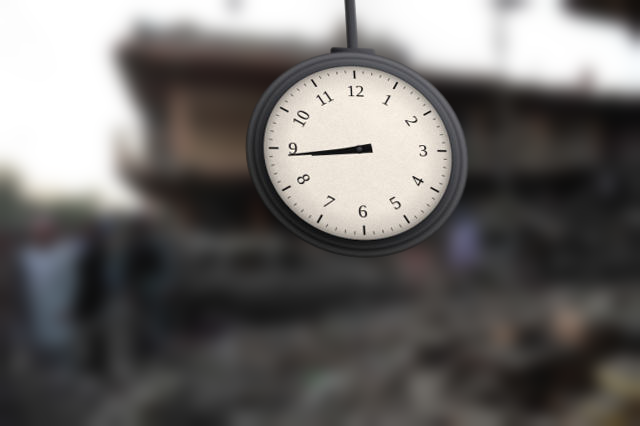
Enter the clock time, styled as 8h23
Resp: 8h44
